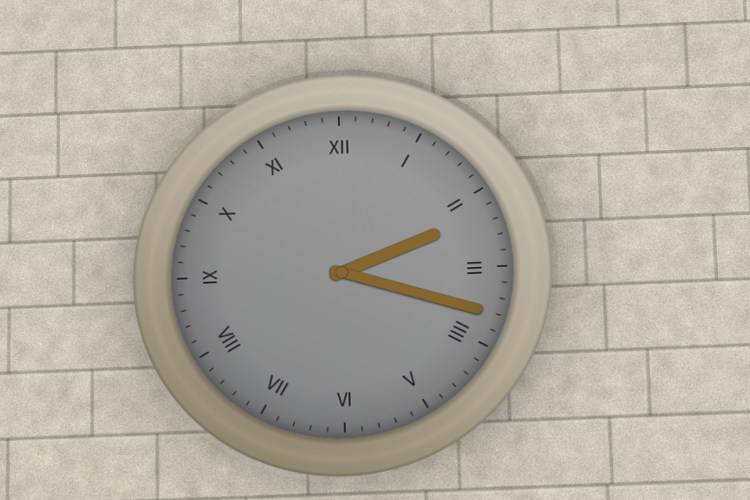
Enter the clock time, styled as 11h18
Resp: 2h18
